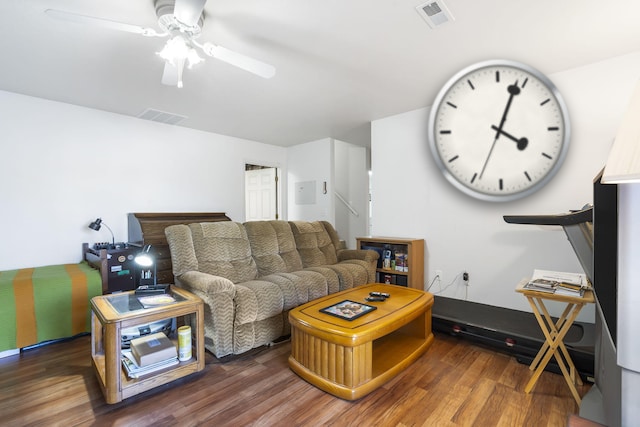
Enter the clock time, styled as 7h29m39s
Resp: 4h03m34s
